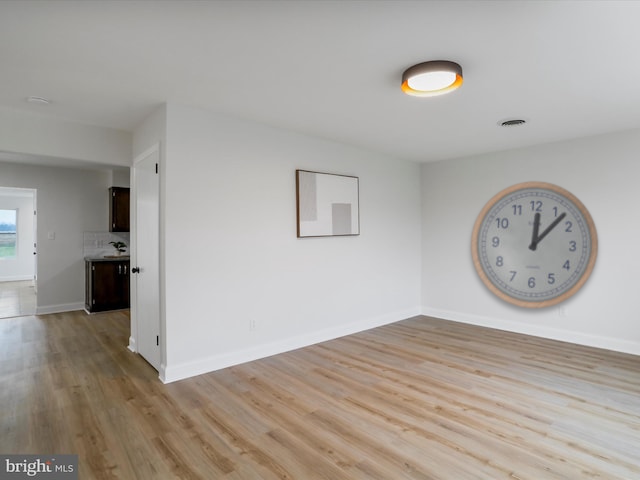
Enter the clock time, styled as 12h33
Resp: 12h07
